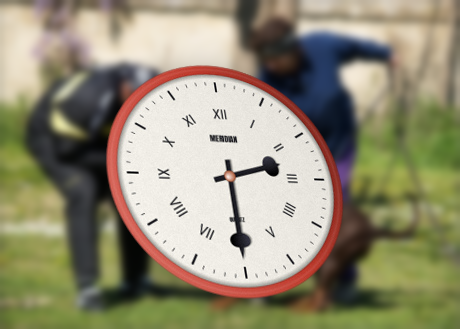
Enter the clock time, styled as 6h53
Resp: 2h30
